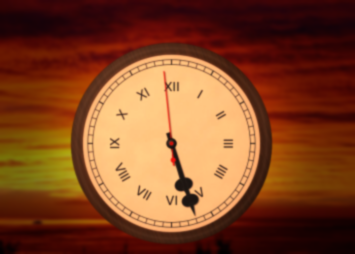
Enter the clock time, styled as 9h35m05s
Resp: 5h26m59s
